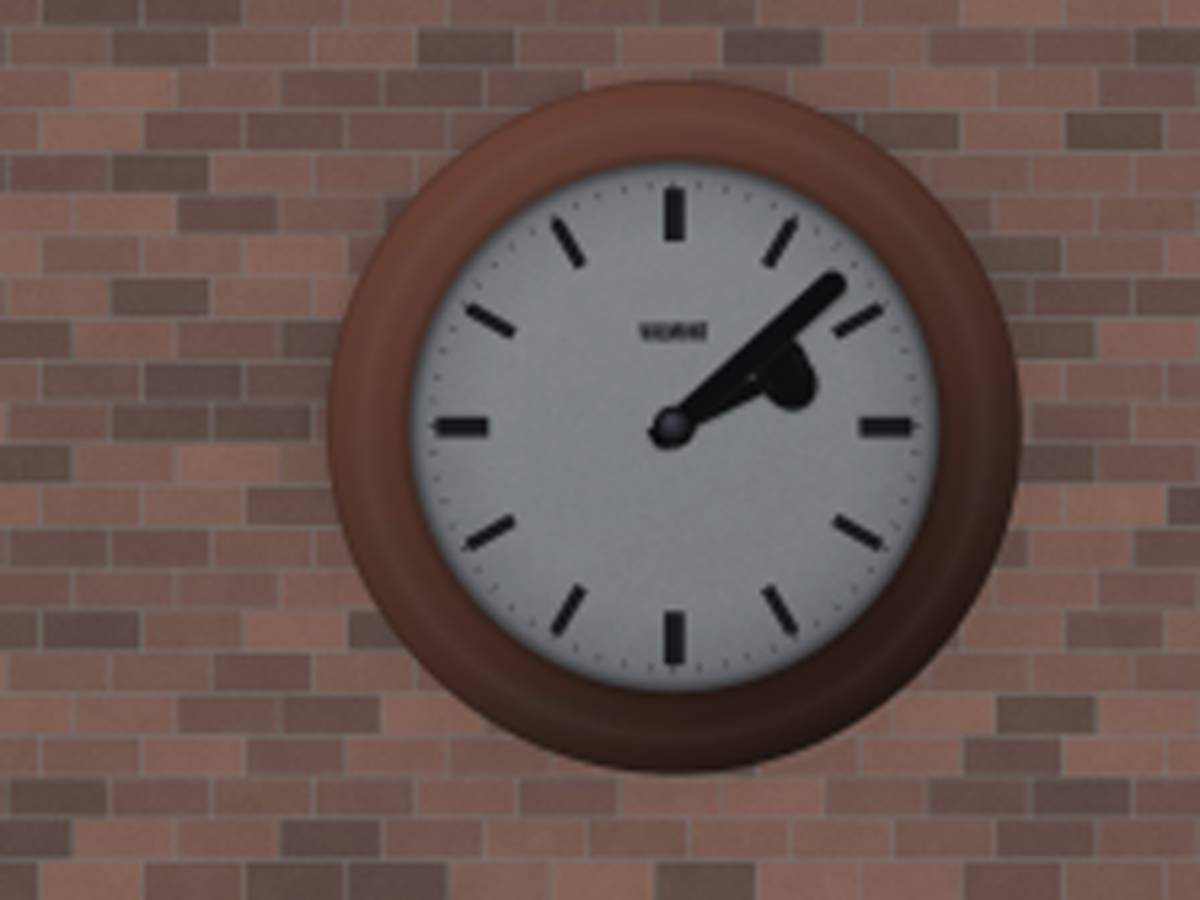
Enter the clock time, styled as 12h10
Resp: 2h08
